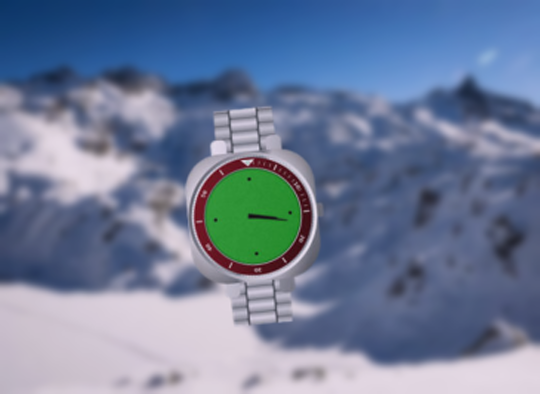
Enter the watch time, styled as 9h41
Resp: 3h17
